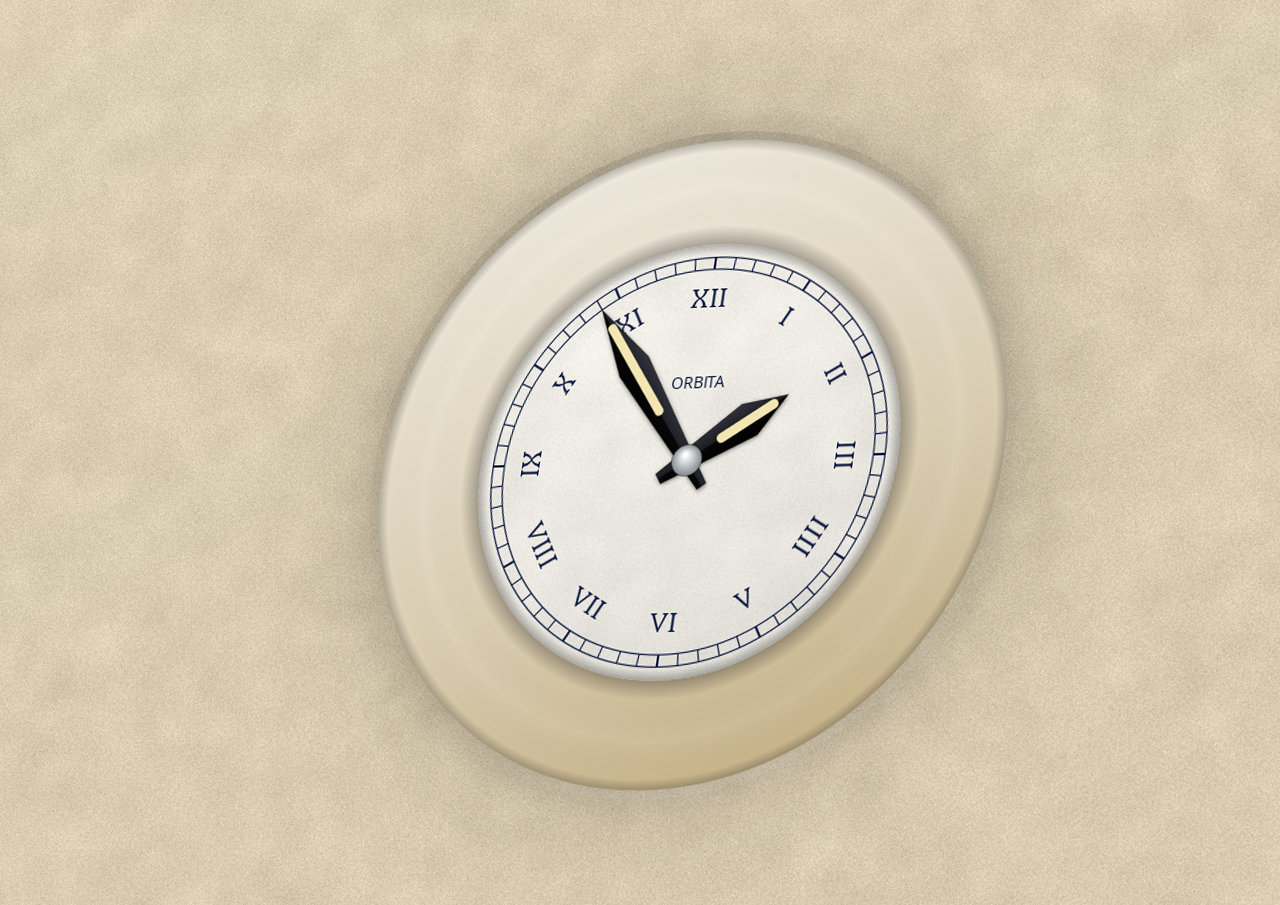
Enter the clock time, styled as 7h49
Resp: 1h54
